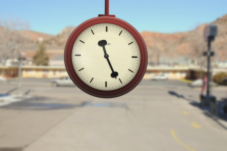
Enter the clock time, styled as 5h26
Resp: 11h26
